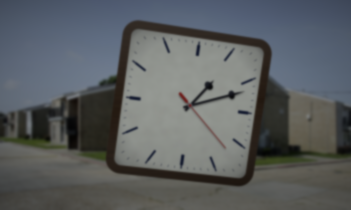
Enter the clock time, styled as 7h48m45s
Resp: 1h11m22s
